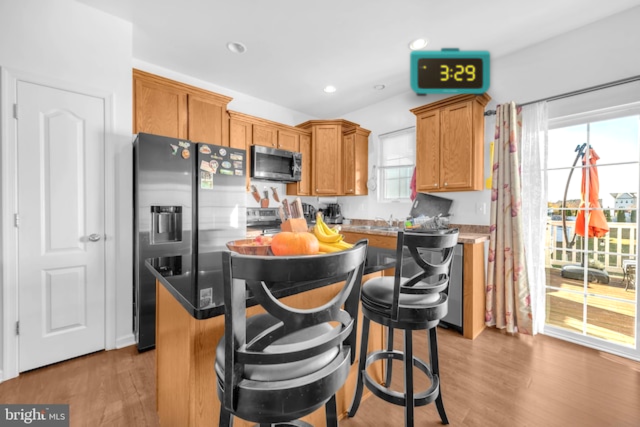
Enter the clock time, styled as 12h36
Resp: 3h29
